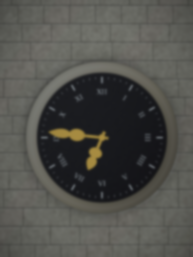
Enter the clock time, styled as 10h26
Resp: 6h46
